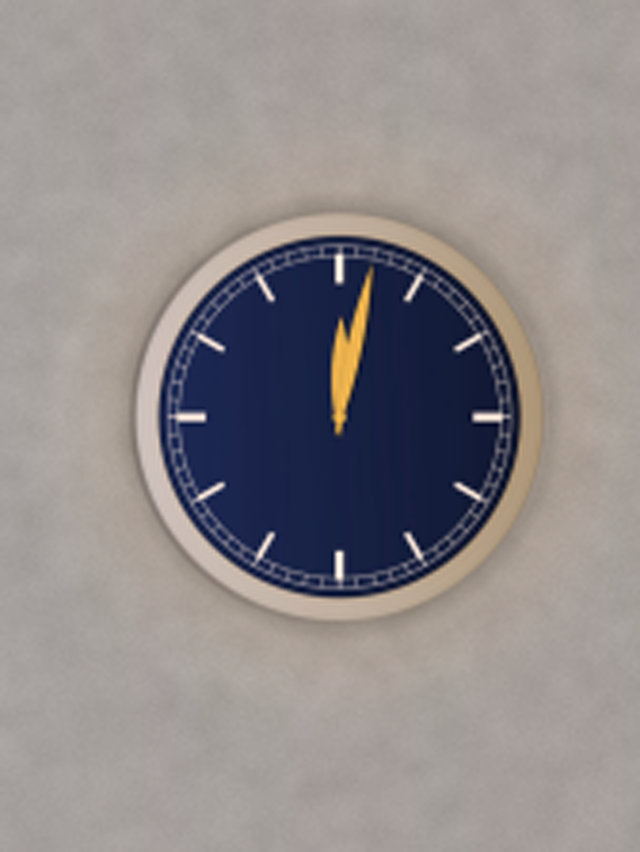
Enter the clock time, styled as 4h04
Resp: 12h02
